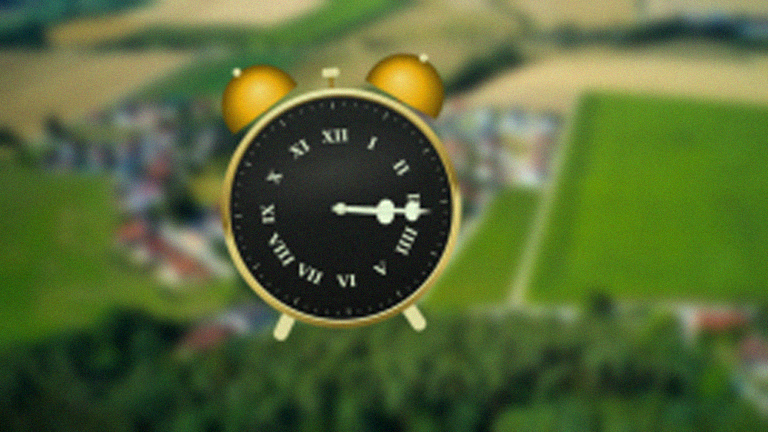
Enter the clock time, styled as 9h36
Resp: 3h16
